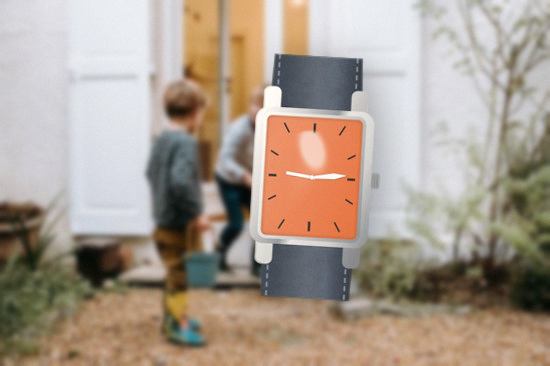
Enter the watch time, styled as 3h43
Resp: 9h14
